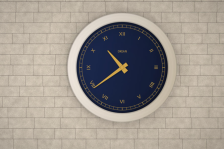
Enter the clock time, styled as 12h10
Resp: 10h39
